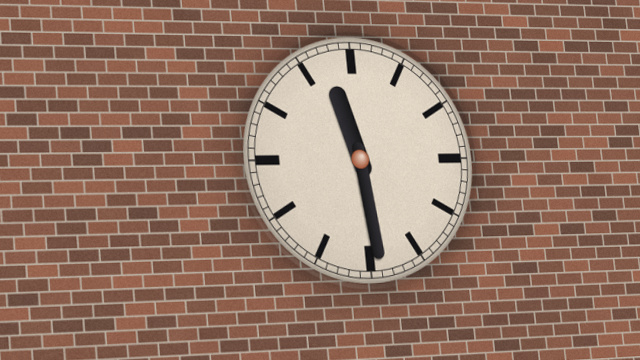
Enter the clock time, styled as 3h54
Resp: 11h29
